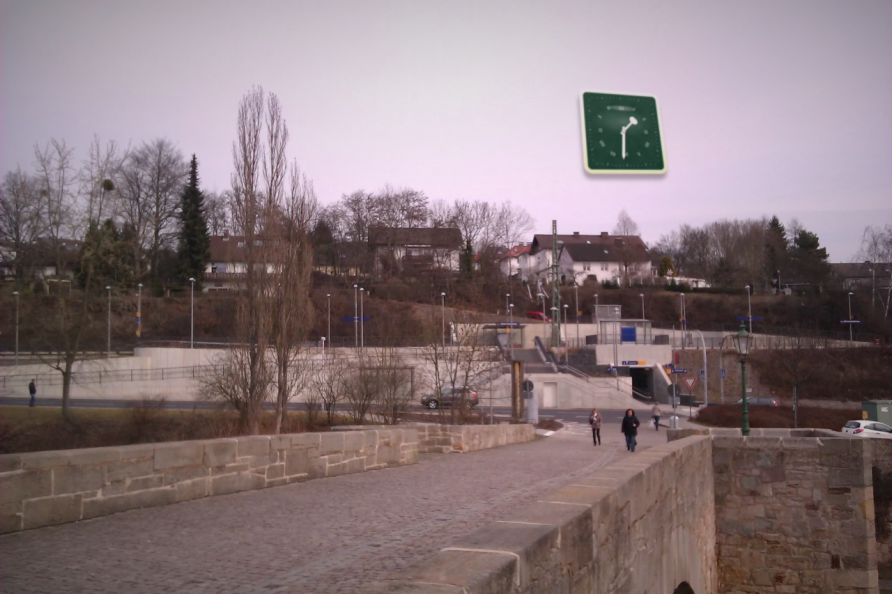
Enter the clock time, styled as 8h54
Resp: 1h31
